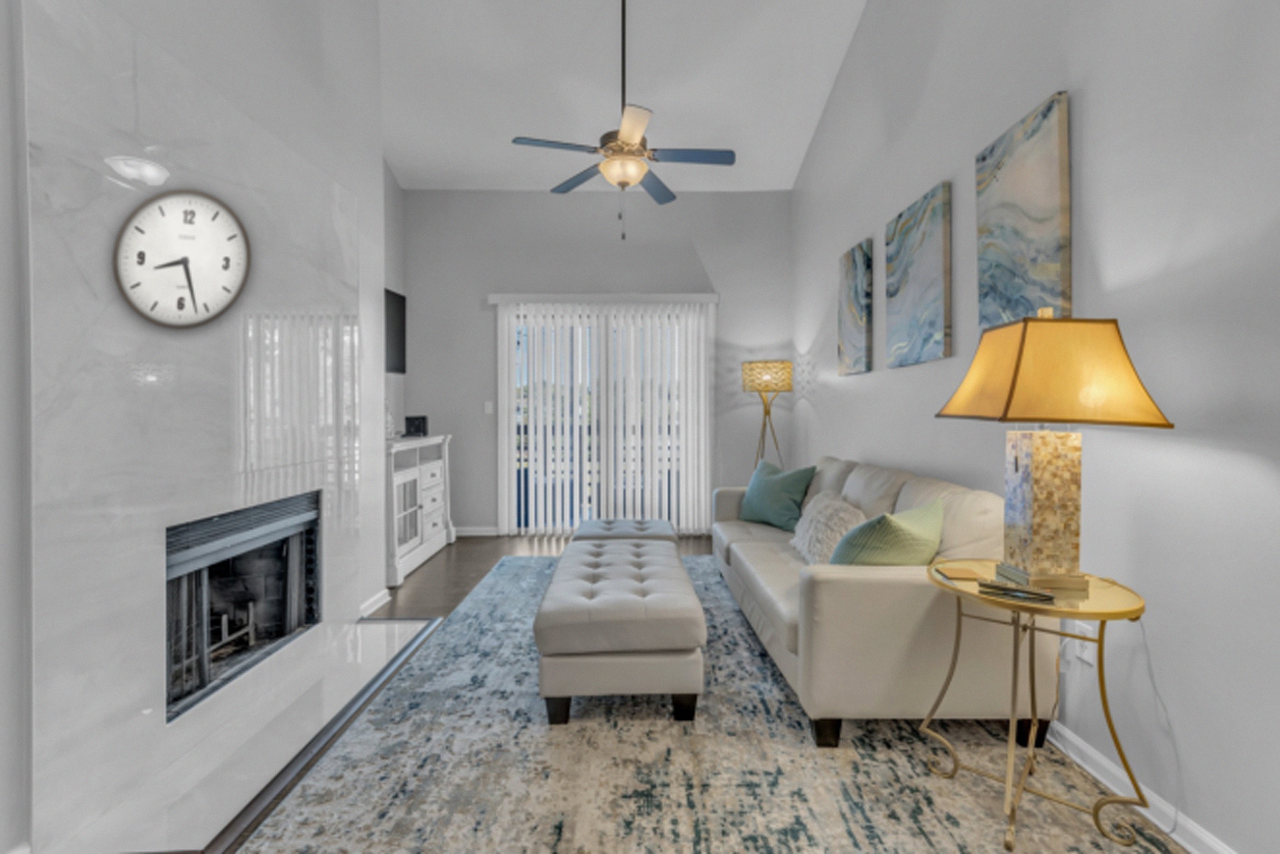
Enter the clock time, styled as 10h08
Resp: 8h27
